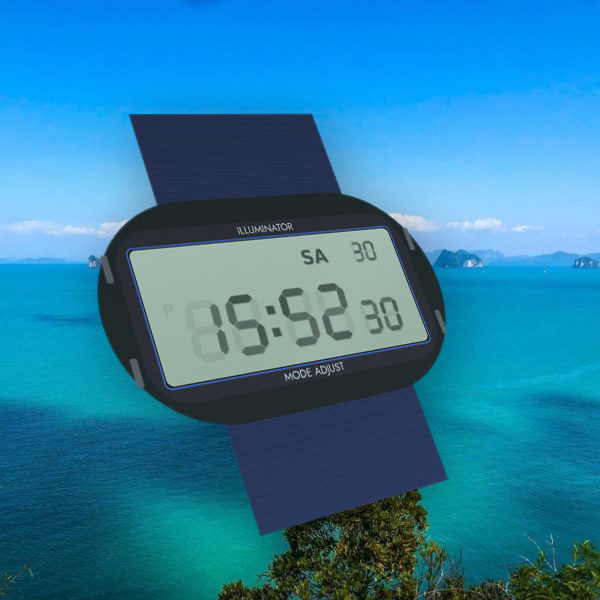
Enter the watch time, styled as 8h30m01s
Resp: 15h52m30s
